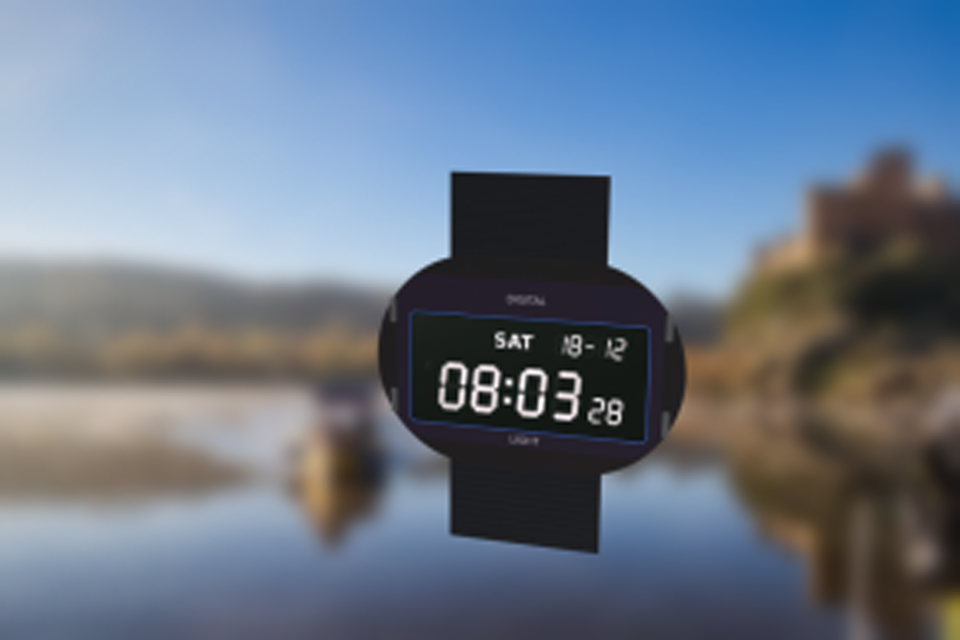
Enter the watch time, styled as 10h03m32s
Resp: 8h03m28s
